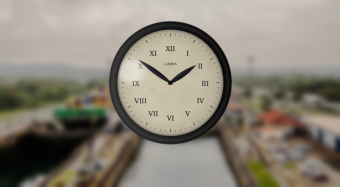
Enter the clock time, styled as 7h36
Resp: 1h51
